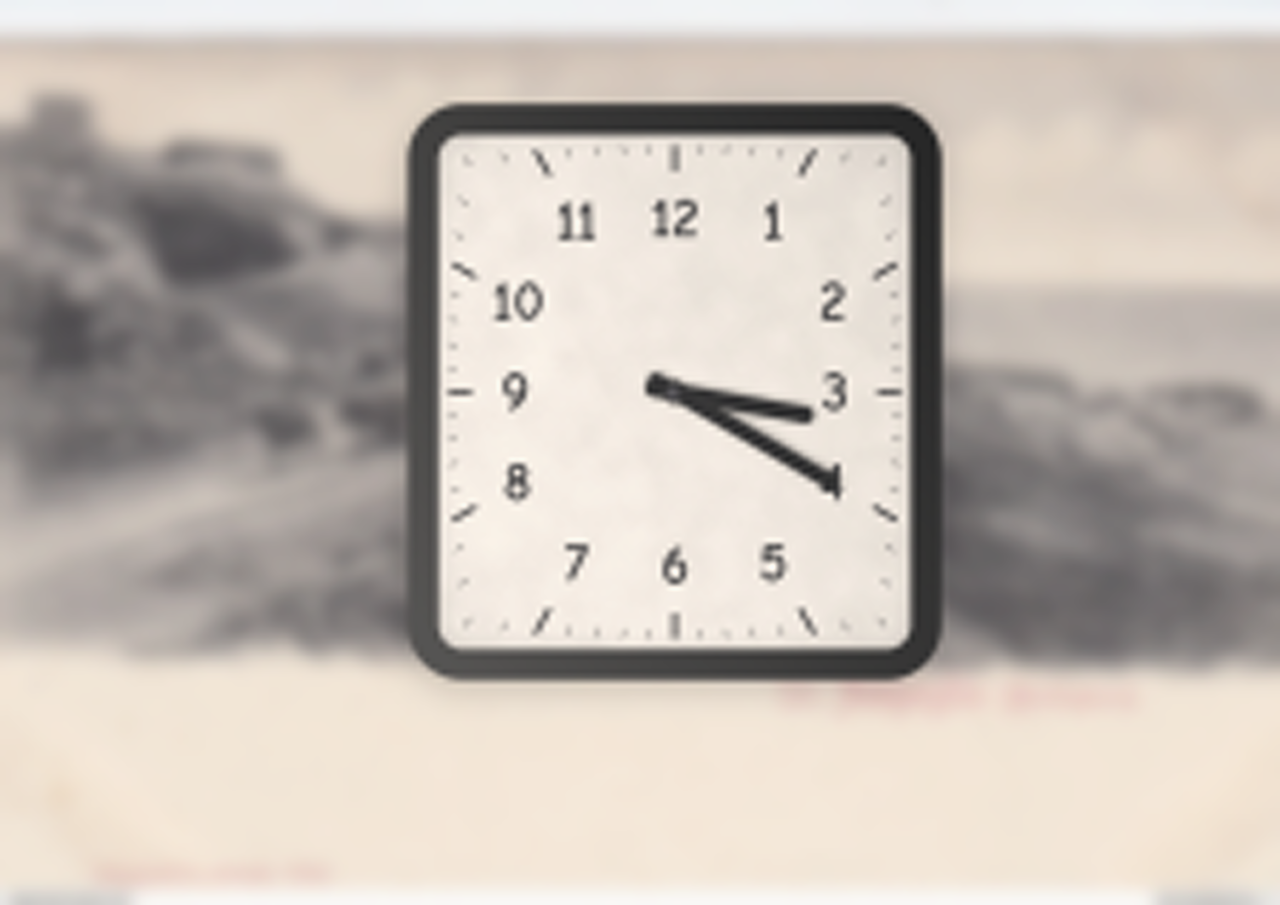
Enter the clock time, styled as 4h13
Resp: 3h20
